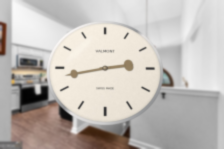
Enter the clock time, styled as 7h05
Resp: 2h43
